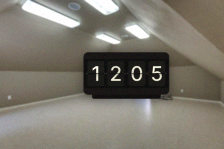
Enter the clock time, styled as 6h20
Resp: 12h05
